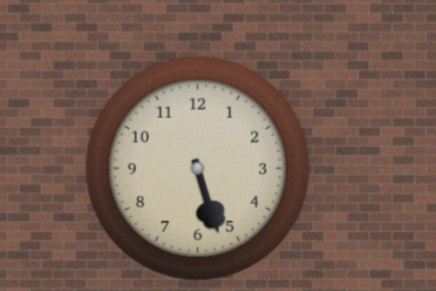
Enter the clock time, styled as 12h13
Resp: 5h27
